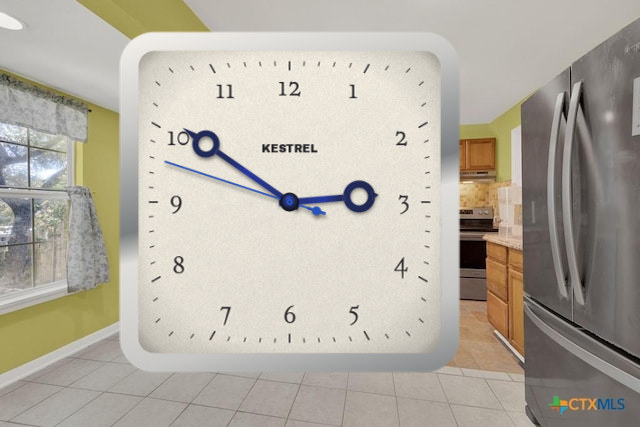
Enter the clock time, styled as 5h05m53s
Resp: 2h50m48s
